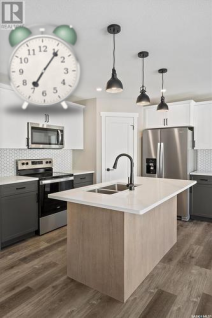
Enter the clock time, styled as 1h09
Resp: 7h06
